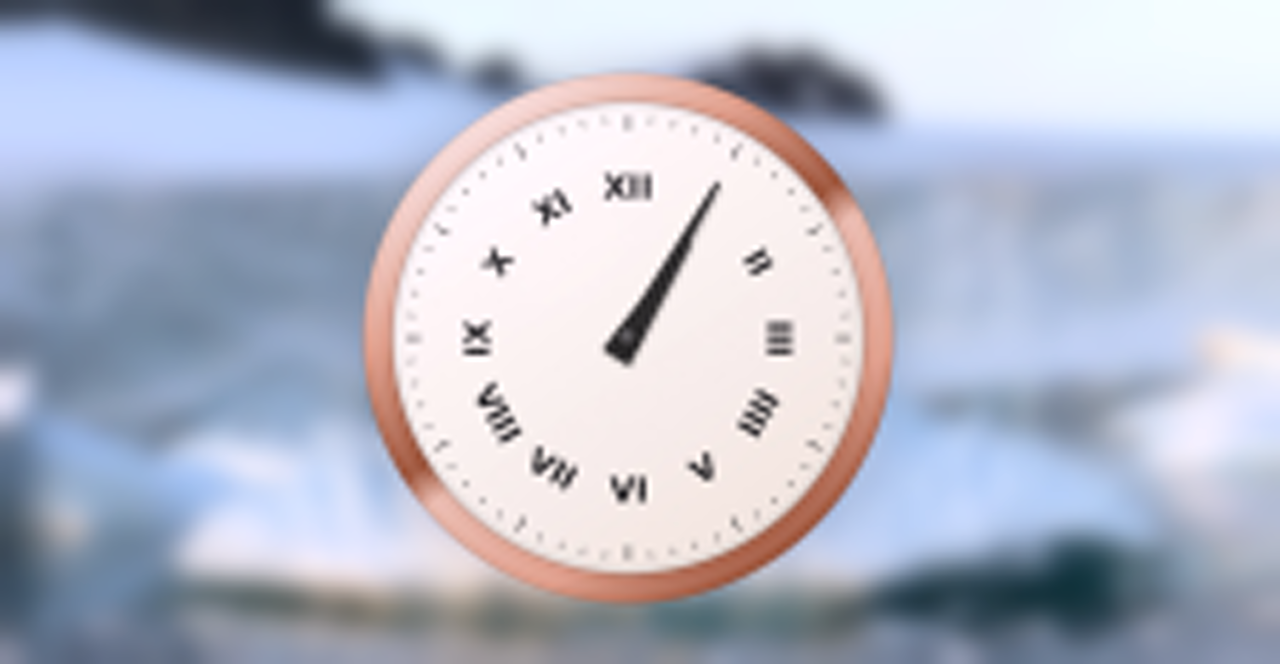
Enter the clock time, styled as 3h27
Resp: 1h05
